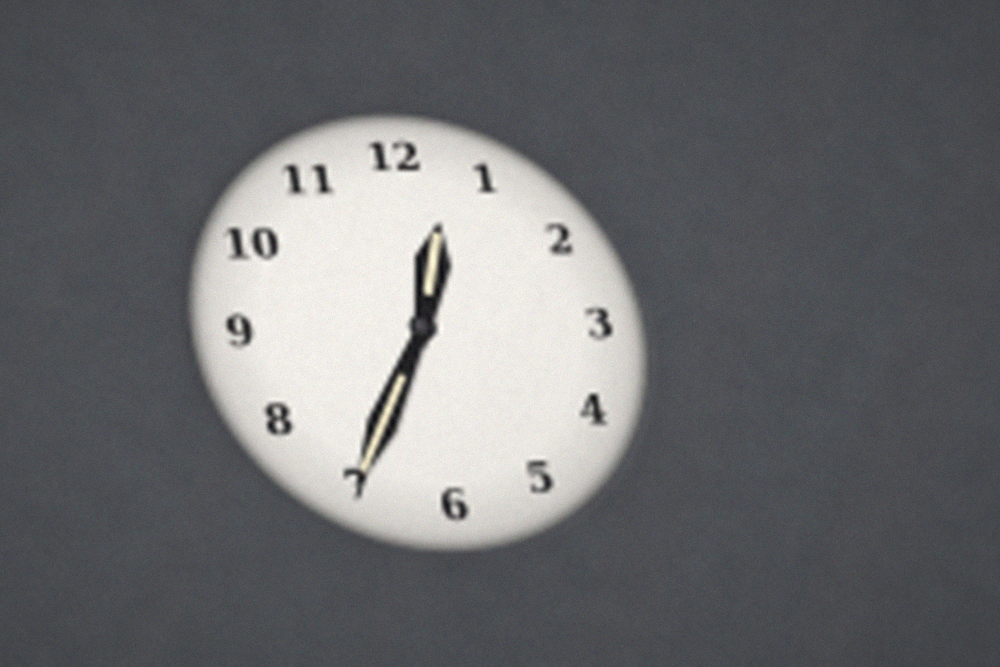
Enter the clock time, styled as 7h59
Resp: 12h35
